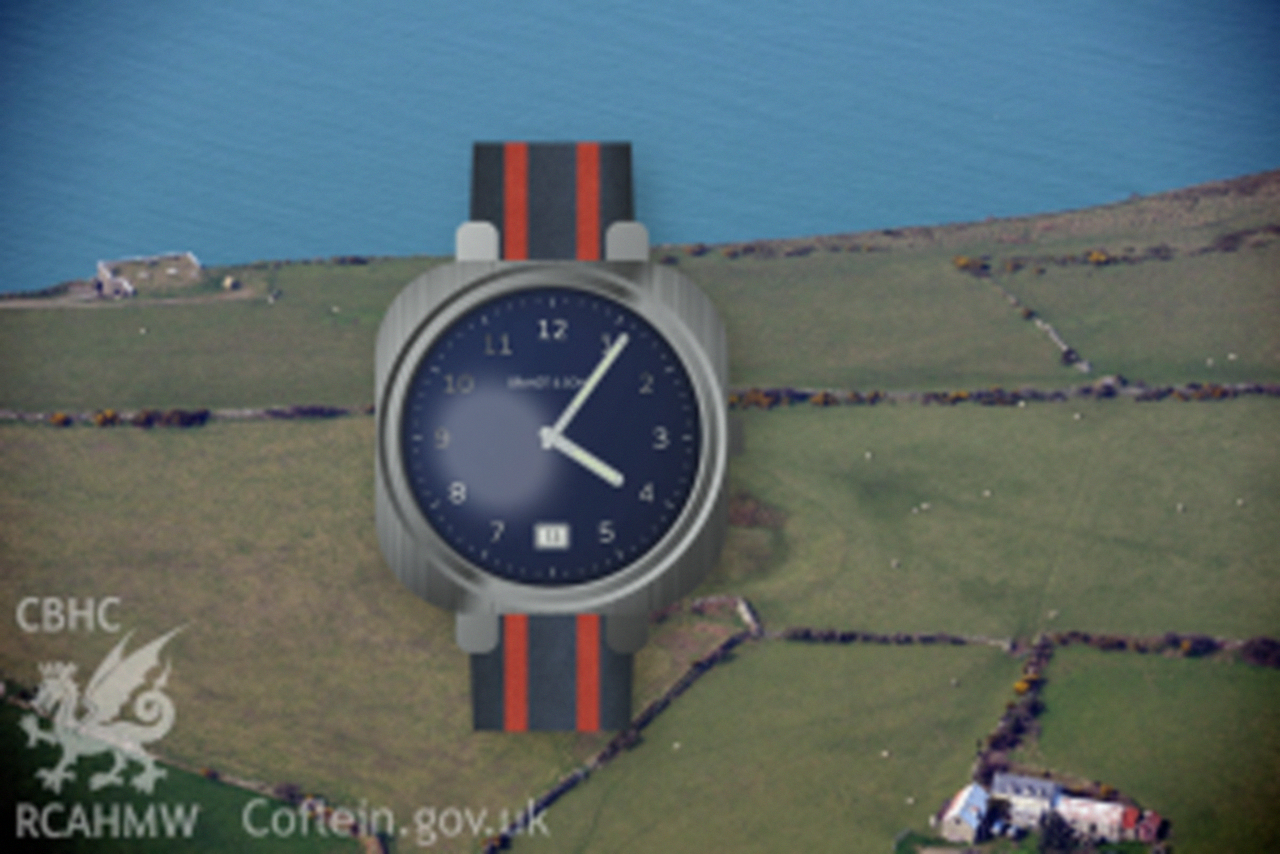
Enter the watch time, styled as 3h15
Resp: 4h06
